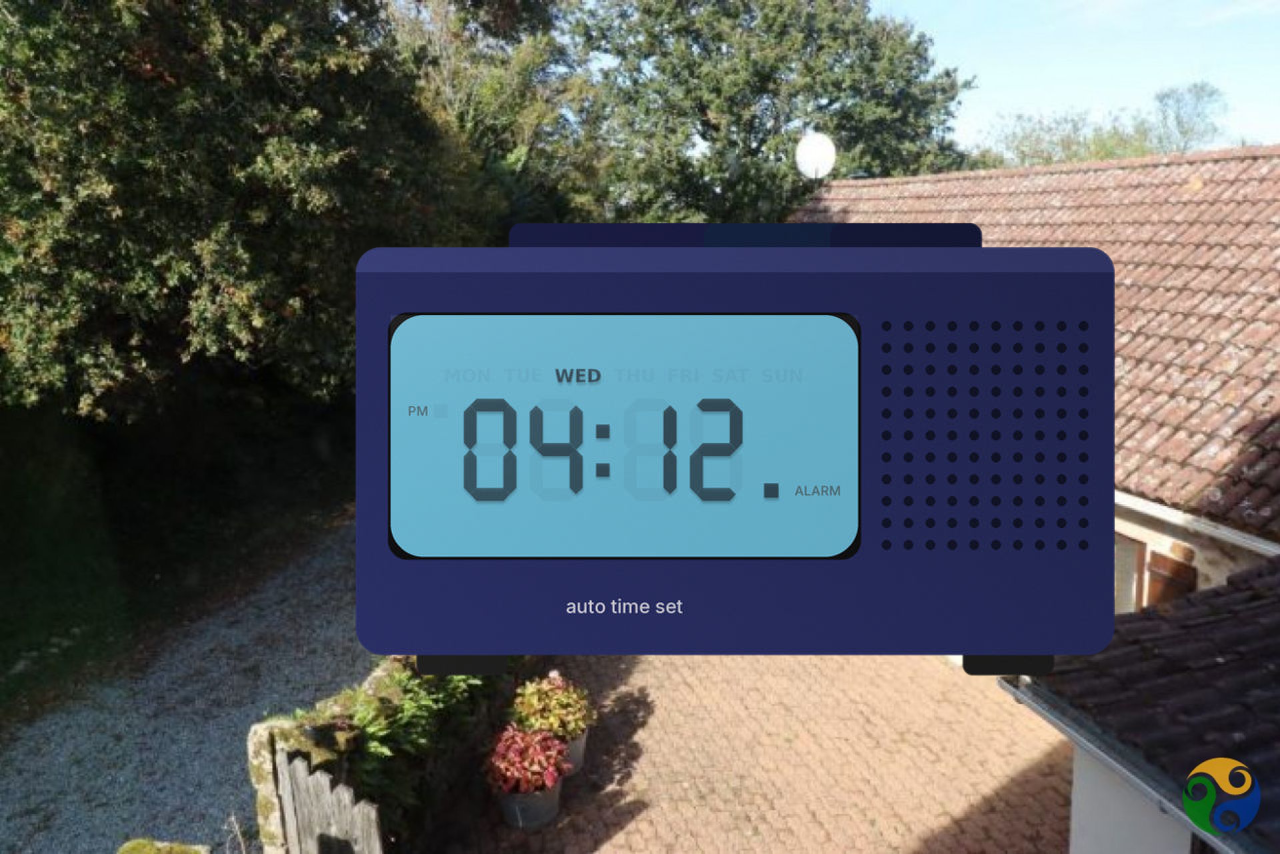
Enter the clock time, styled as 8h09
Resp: 4h12
